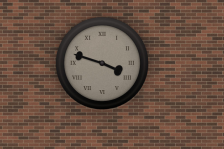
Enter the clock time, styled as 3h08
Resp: 3h48
